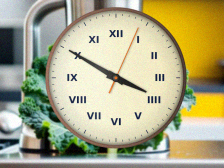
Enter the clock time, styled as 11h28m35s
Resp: 3h50m04s
